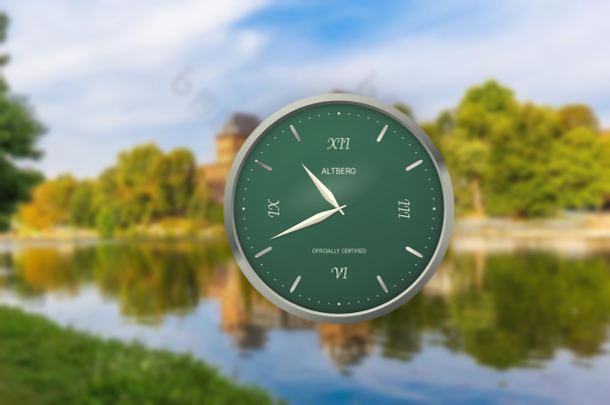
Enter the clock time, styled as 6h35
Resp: 10h41
